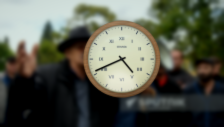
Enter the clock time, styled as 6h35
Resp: 4h41
